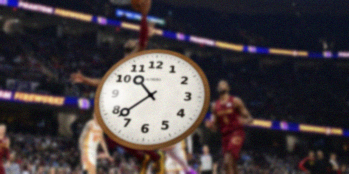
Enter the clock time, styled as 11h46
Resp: 10h38
